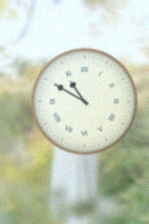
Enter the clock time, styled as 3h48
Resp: 10h50
